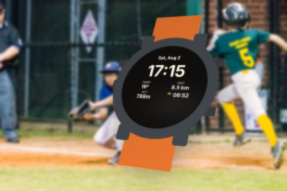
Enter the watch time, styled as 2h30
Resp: 17h15
